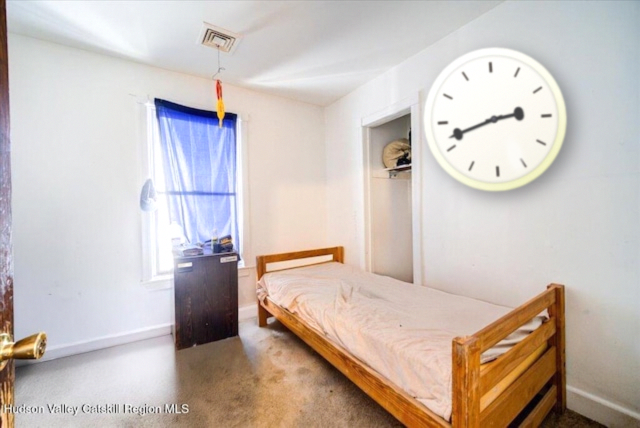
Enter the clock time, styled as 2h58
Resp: 2h42
